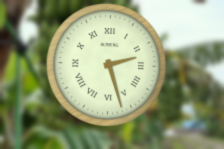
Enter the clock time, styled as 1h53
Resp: 2h27
